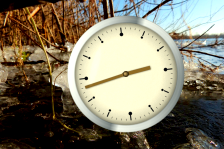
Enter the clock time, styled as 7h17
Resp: 2h43
